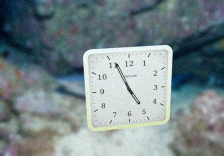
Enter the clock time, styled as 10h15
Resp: 4h56
